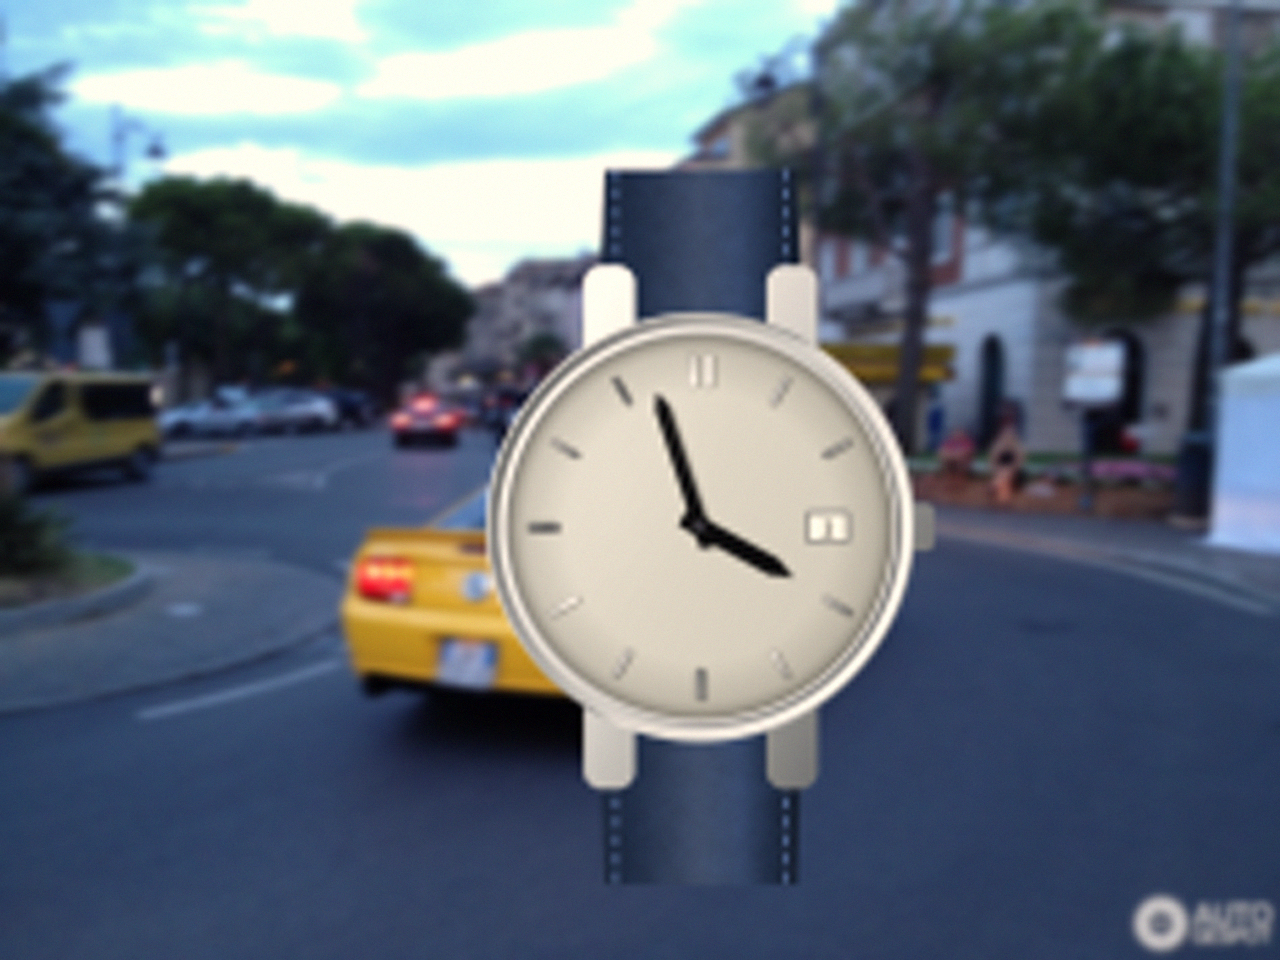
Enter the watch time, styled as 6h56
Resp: 3h57
